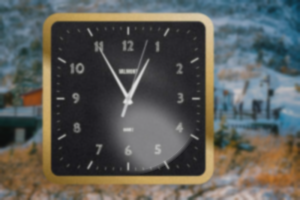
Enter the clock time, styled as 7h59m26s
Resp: 12h55m03s
